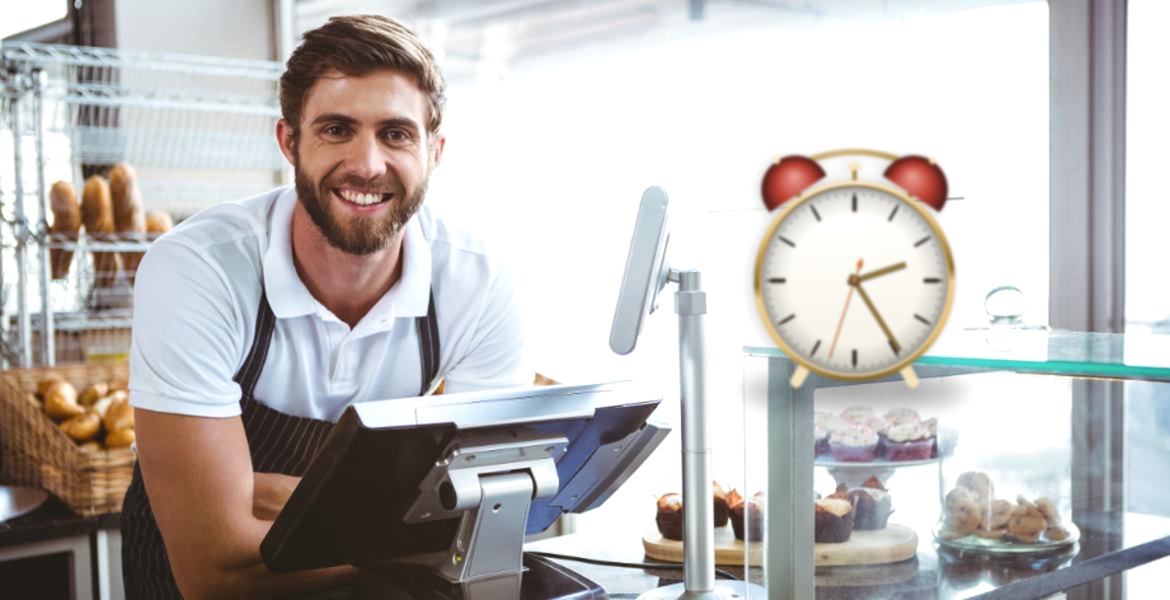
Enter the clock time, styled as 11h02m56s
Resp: 2h24m33s
